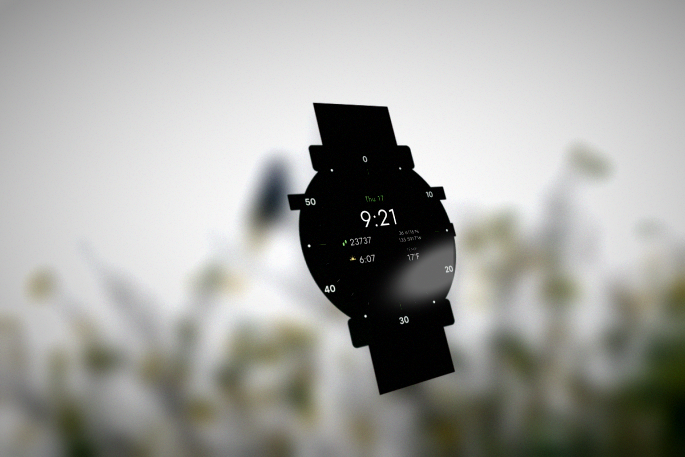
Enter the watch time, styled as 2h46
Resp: 9h21
